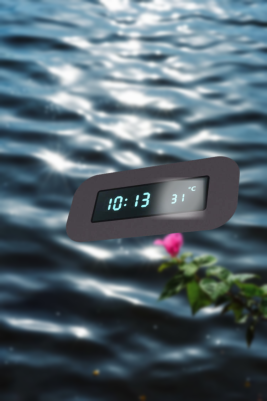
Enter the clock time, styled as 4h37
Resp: 10h13
